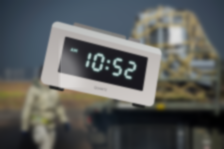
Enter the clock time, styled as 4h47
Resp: 10h52
